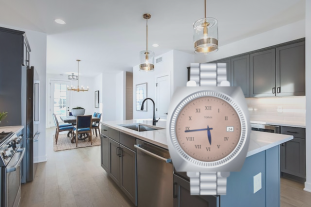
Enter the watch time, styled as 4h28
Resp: 5h44
